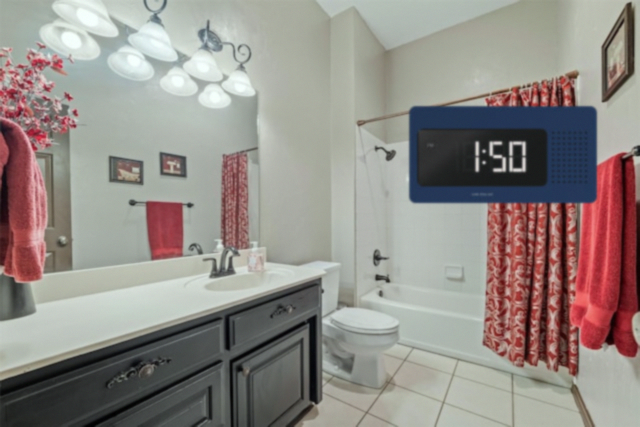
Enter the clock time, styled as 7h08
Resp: 1h50
